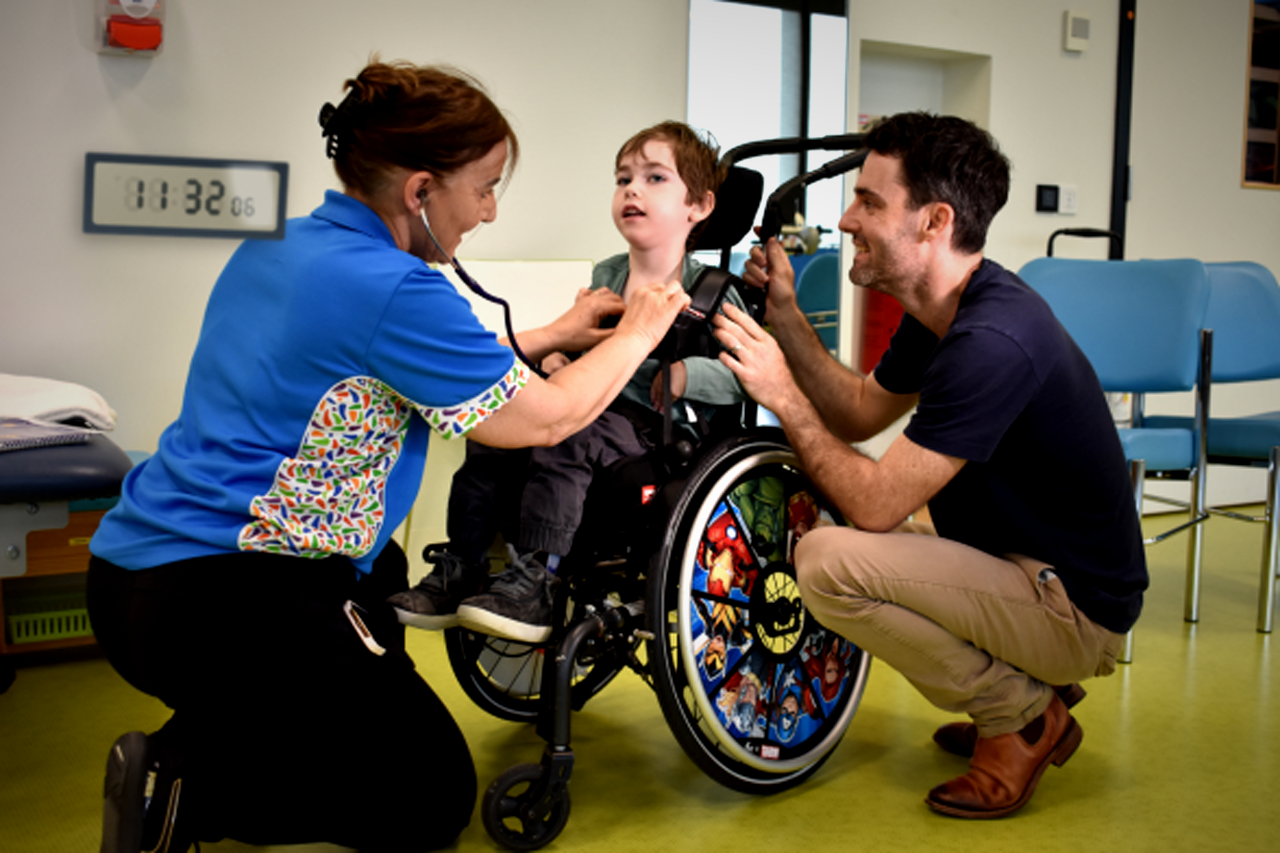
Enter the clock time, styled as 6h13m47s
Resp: 11h32m06s
